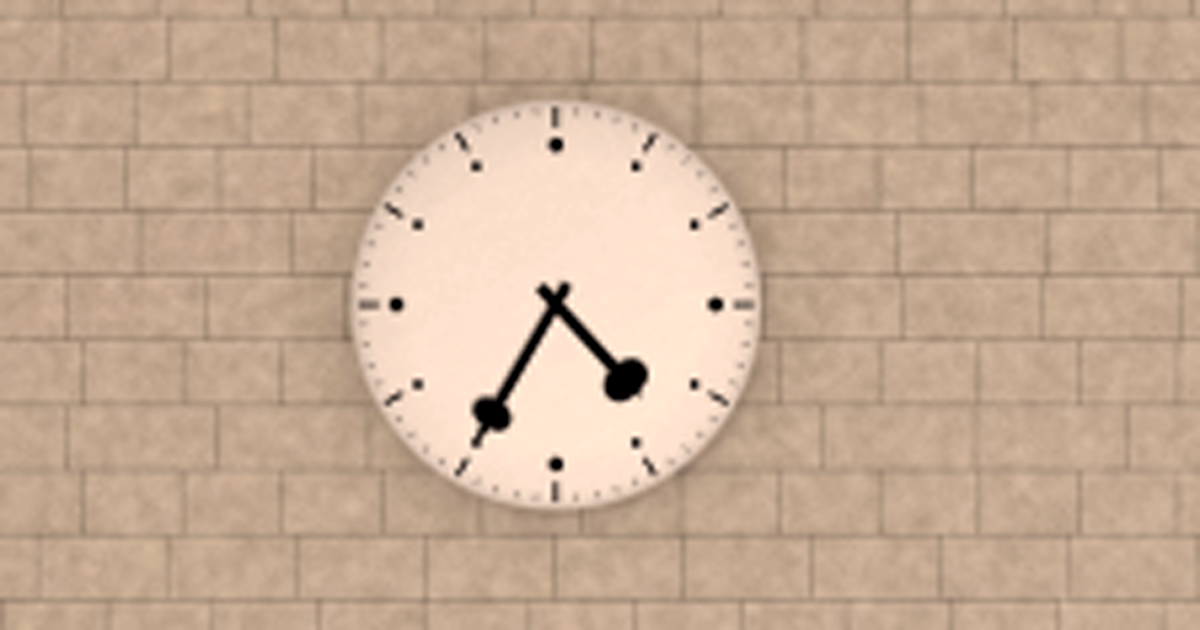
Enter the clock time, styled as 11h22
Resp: 4h35
